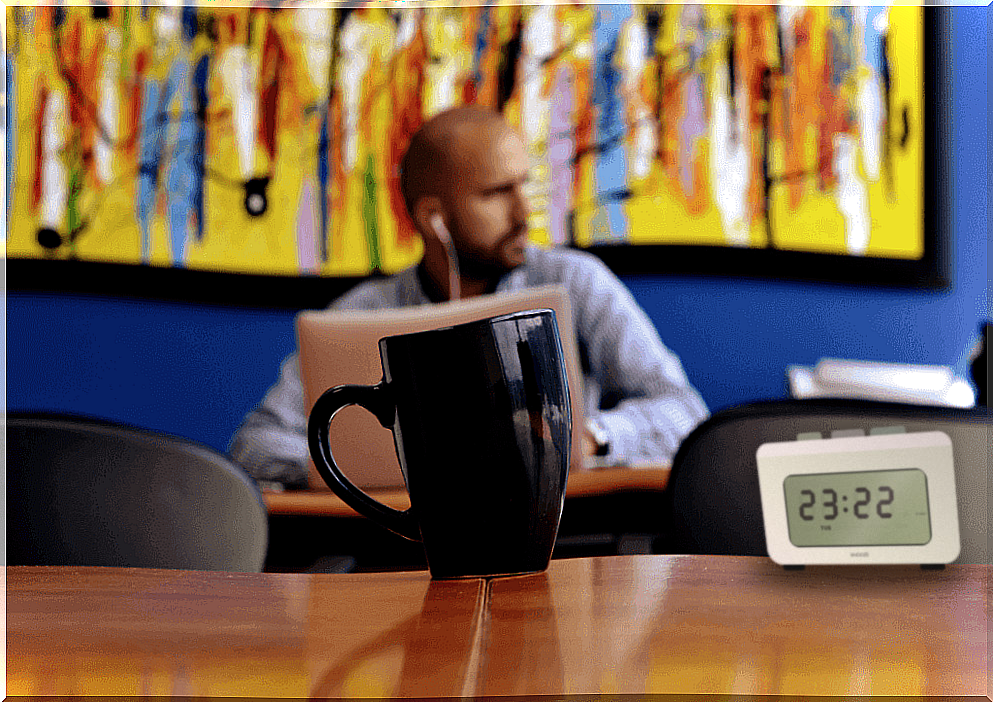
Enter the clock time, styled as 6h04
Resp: 23h22
